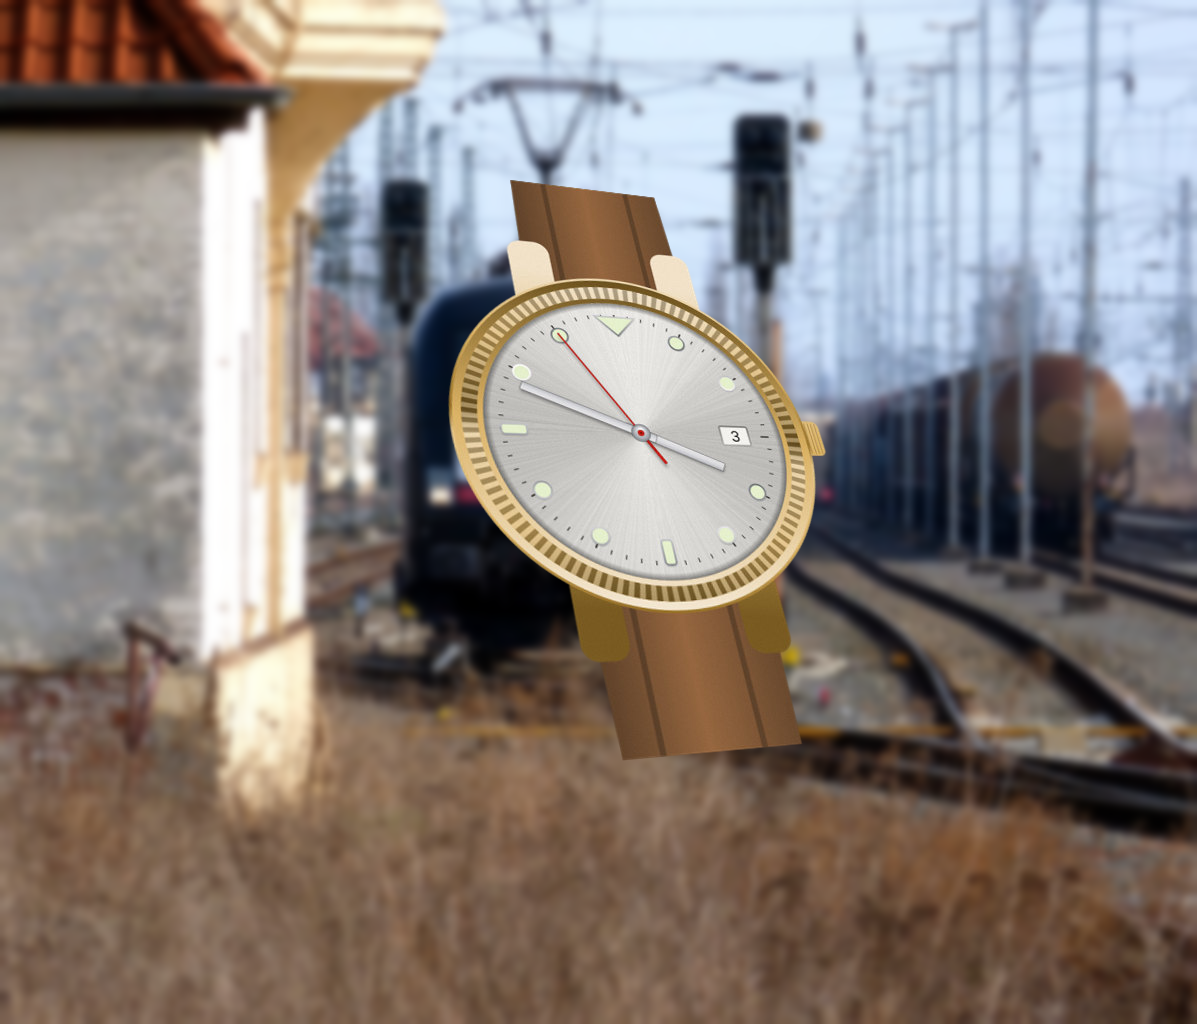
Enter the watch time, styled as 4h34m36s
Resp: 3h48m55s
